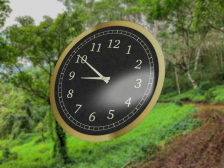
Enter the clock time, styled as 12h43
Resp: 8h50
